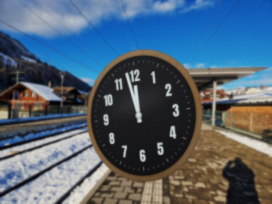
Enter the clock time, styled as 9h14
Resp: 11h58
